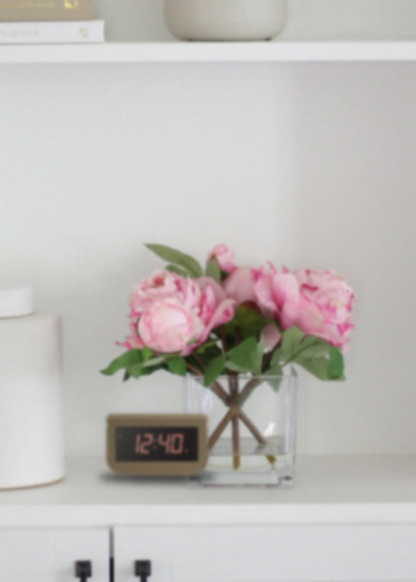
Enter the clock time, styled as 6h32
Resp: 12h40
